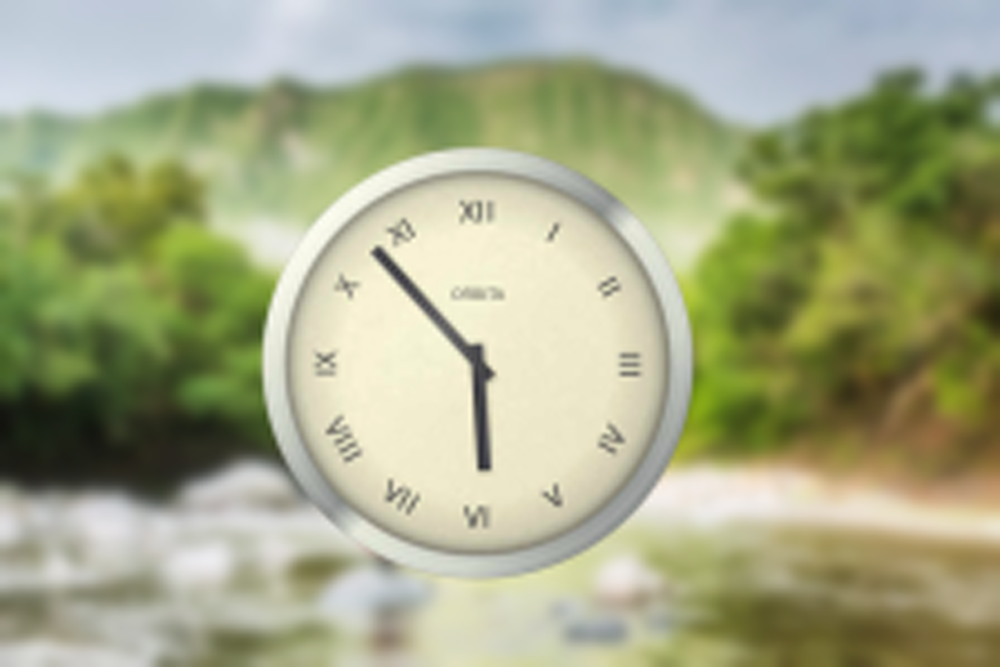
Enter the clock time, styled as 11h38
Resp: 5h53
